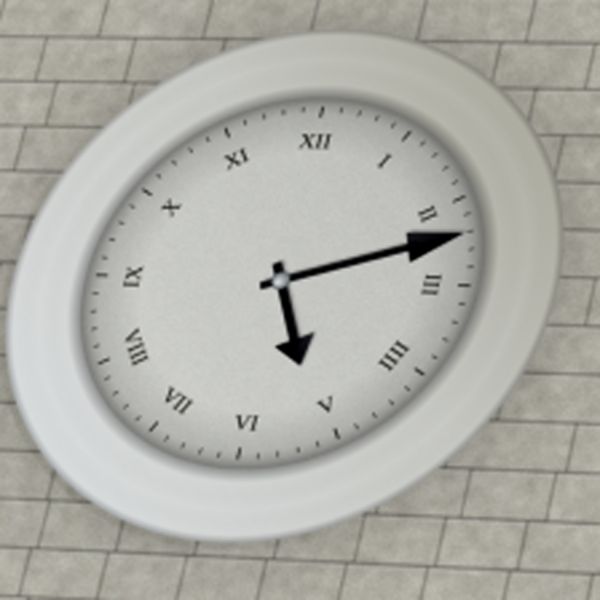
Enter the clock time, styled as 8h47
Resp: 5h12
